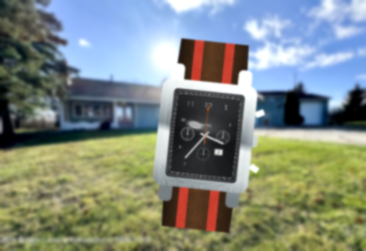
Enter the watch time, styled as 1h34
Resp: 3h36
